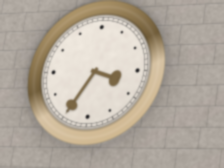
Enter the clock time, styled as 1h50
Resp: 3h35
